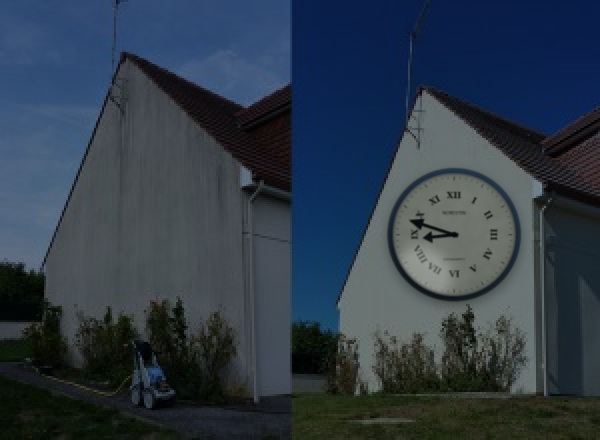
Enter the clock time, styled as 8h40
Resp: 8h48
